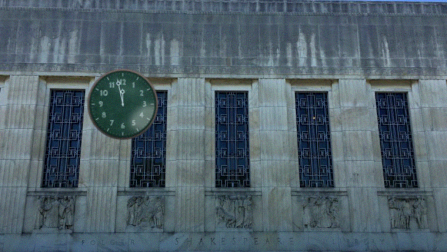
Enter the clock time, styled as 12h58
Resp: 11h58
